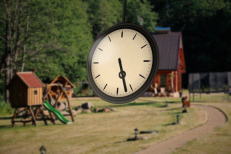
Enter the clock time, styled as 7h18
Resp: 5h27
